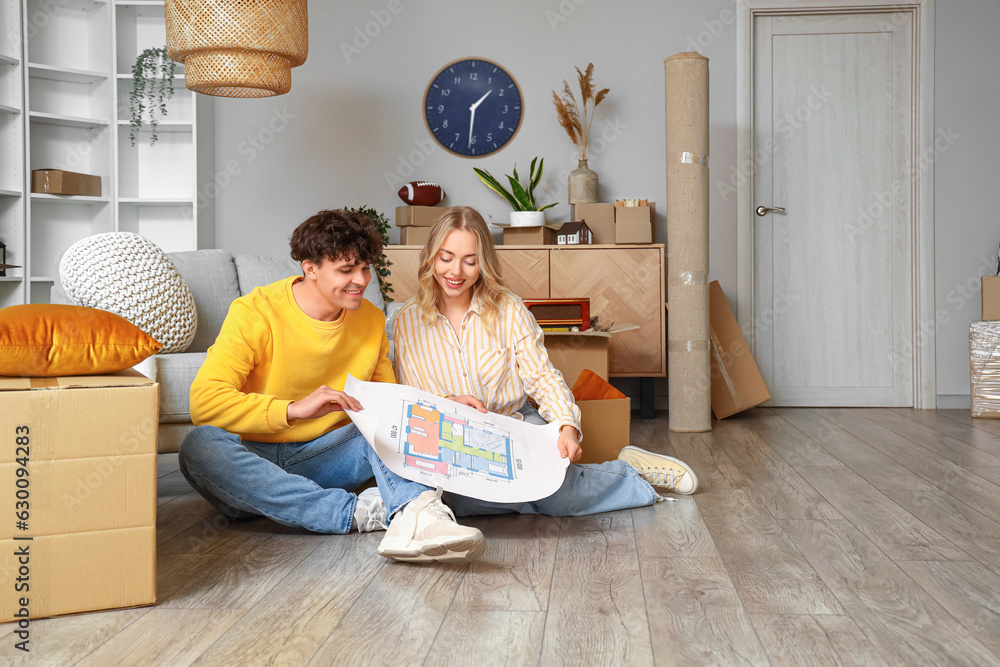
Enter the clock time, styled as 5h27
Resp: 1h31
